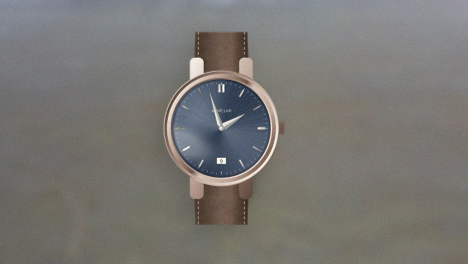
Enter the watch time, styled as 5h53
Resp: 1h57
